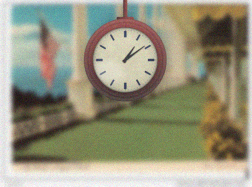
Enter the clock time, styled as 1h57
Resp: 1h09
